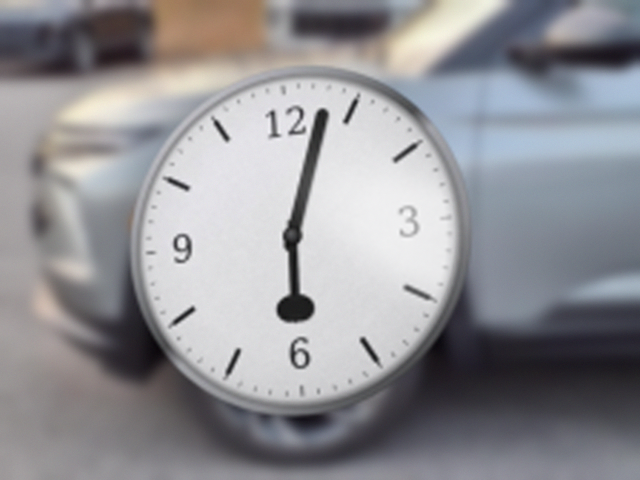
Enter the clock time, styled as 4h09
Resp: 6h03
